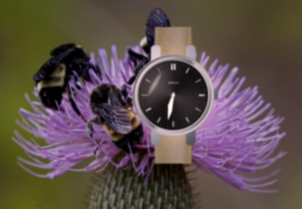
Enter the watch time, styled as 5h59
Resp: 6h32
